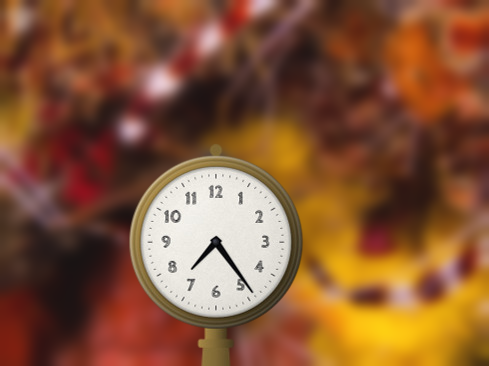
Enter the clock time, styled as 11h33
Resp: 7h24
